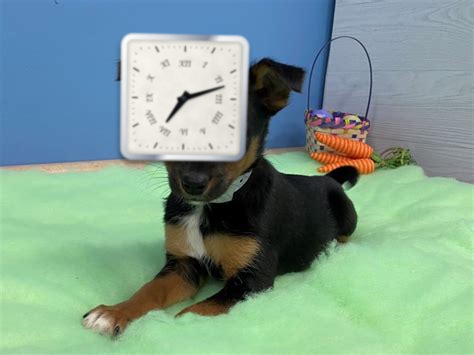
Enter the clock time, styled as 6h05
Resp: 7h12
